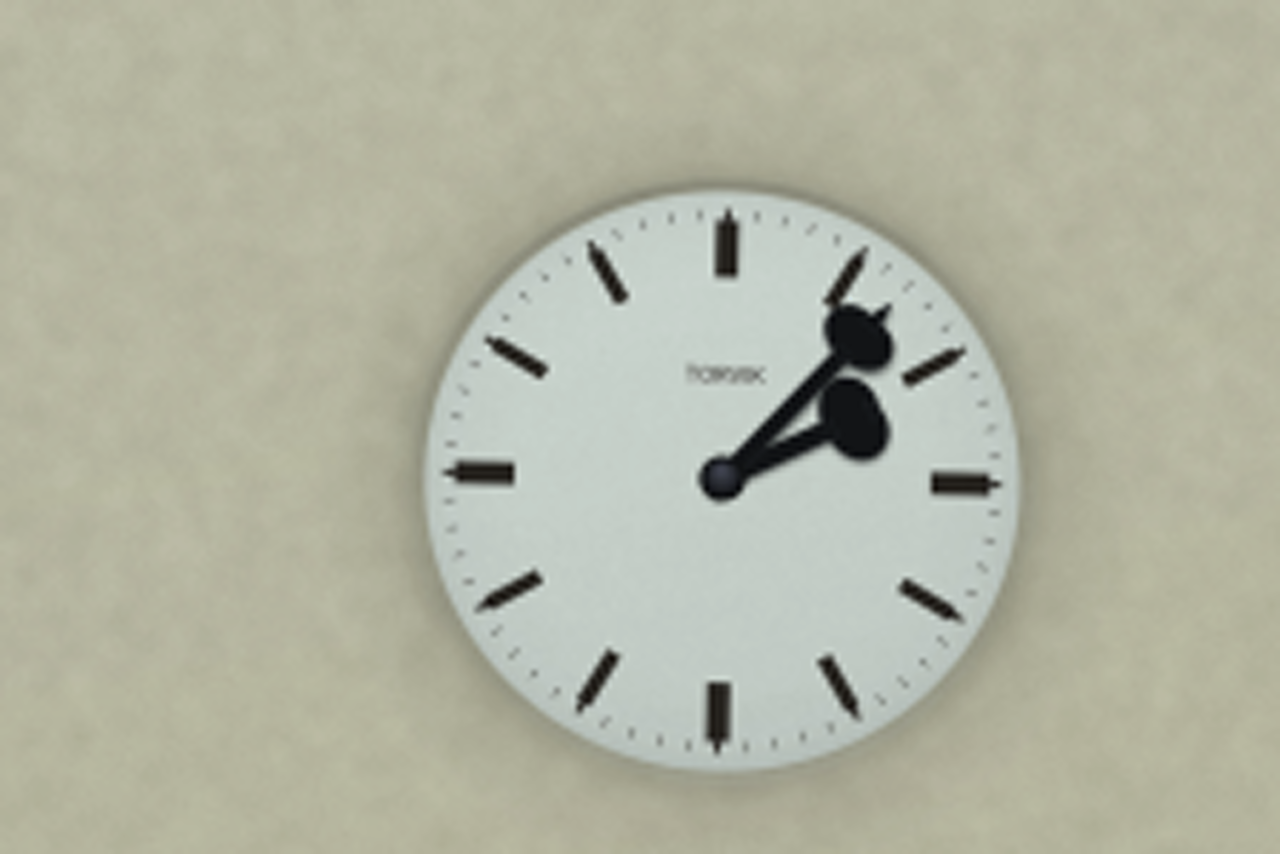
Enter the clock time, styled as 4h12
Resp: 2h07
